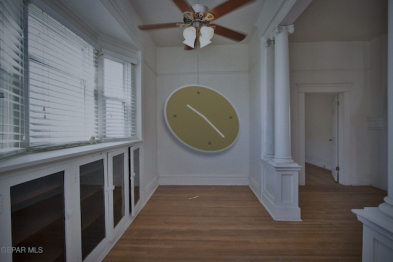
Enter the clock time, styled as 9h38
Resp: 10h24
